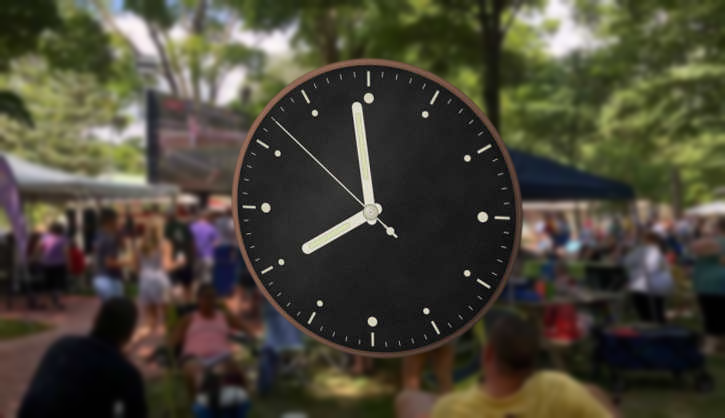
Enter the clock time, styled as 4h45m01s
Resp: 7h58m52s
